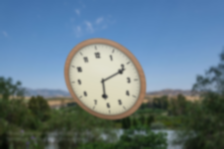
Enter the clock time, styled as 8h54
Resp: 6h11
